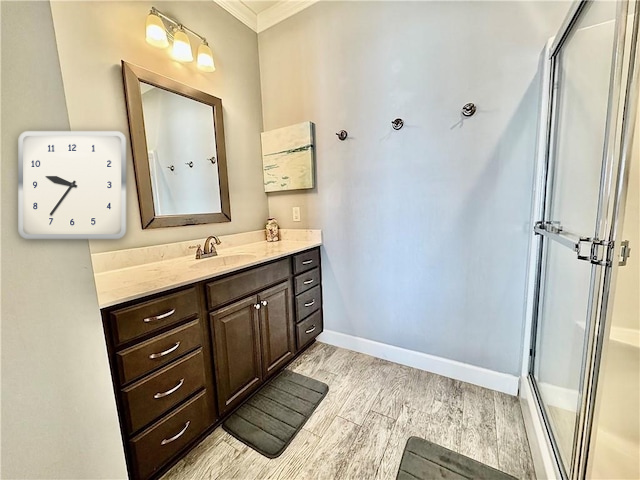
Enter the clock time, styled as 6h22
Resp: 9h36
